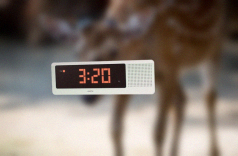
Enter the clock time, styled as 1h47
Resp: 3h20
